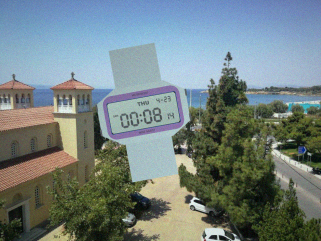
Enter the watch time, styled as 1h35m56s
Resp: 0h08m14s
